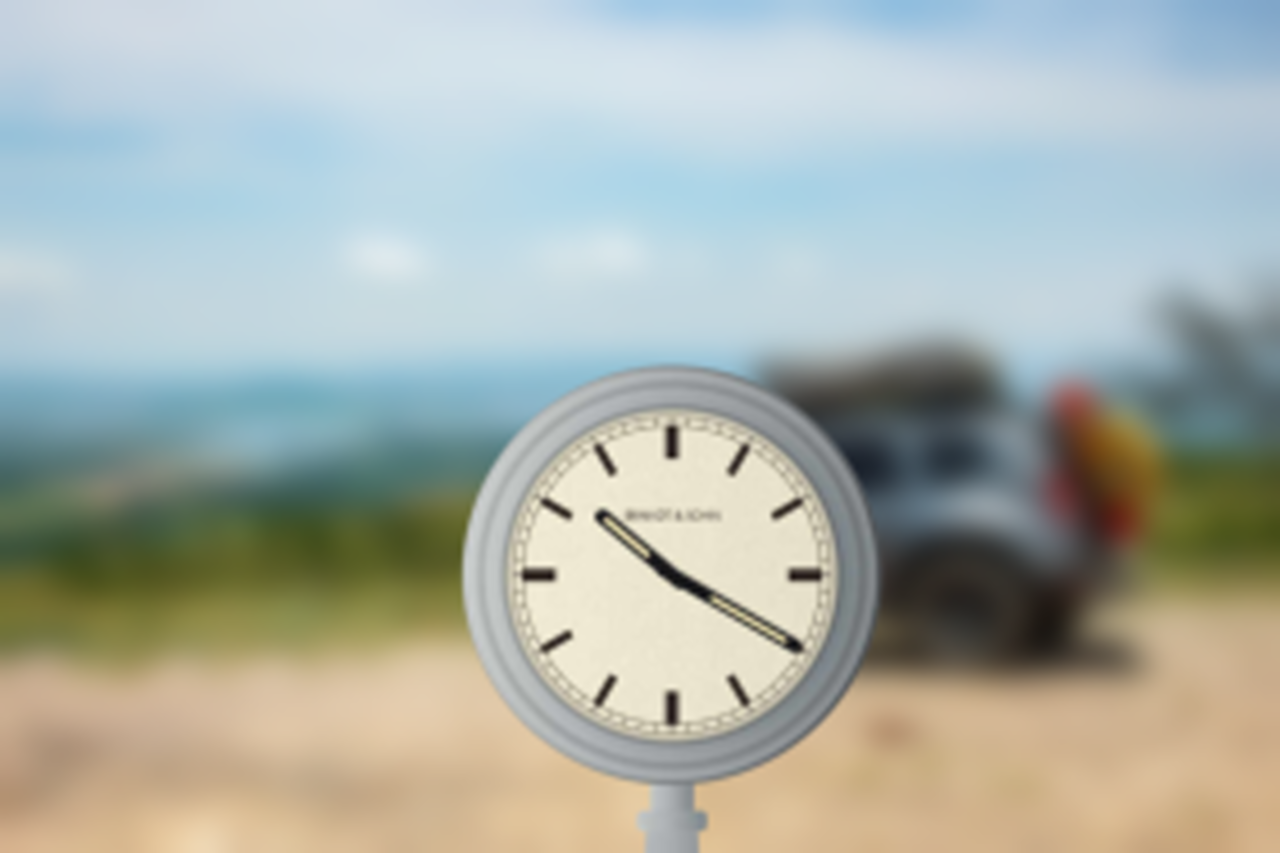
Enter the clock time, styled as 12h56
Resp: 10h20
